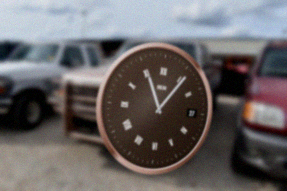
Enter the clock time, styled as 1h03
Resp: 11h06
